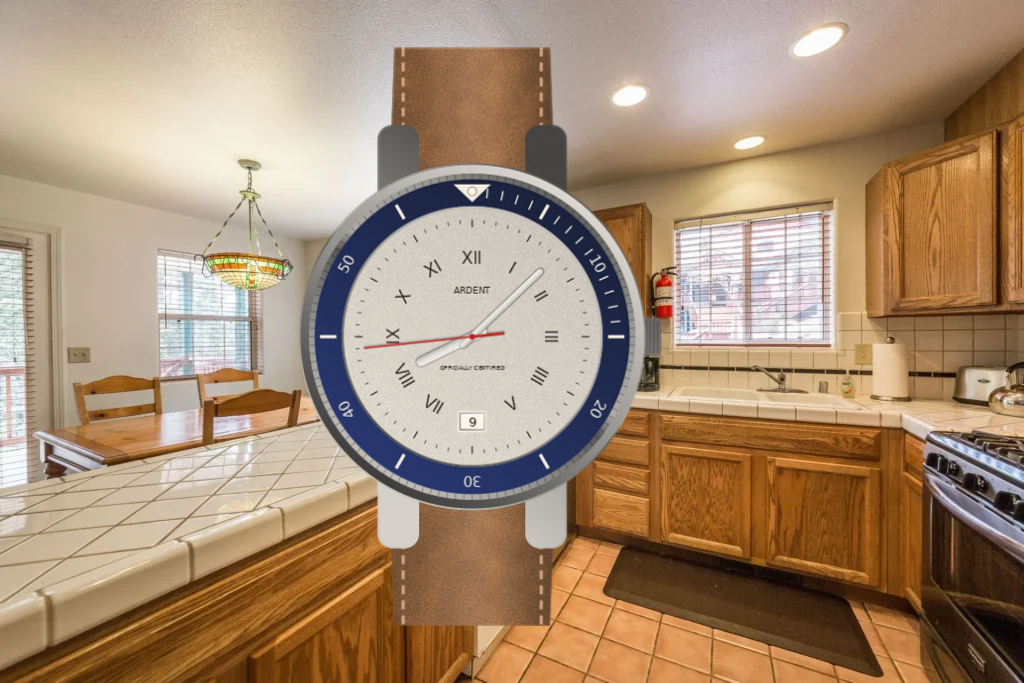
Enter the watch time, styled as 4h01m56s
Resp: 8h07m44s
